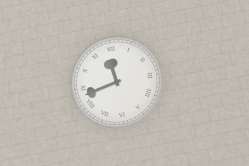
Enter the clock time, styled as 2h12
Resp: 11h43
